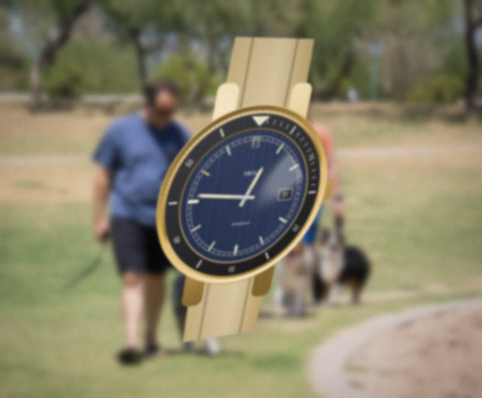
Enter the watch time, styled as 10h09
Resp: 12h46
